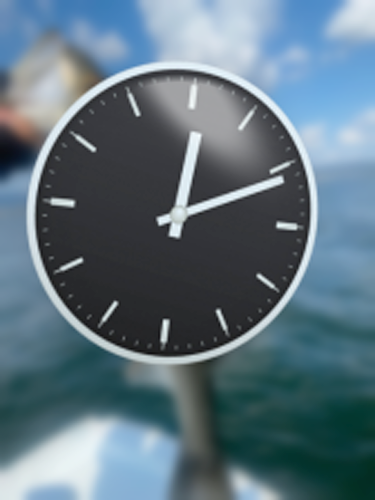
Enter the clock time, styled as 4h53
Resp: 12h11
